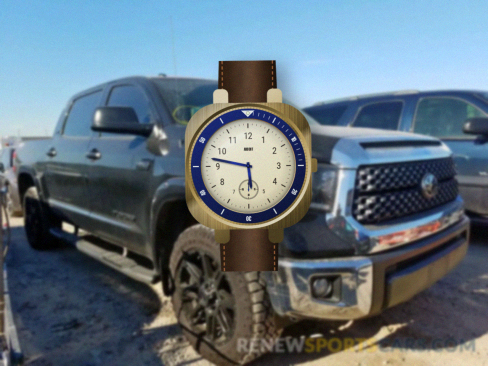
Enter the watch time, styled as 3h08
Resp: 5h47
